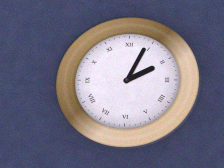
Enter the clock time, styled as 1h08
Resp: 2h04
